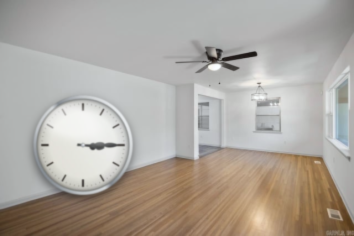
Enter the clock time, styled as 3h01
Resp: 3h15
